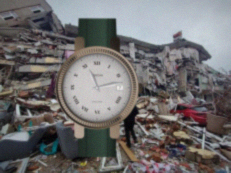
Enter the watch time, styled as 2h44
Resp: 11h13
